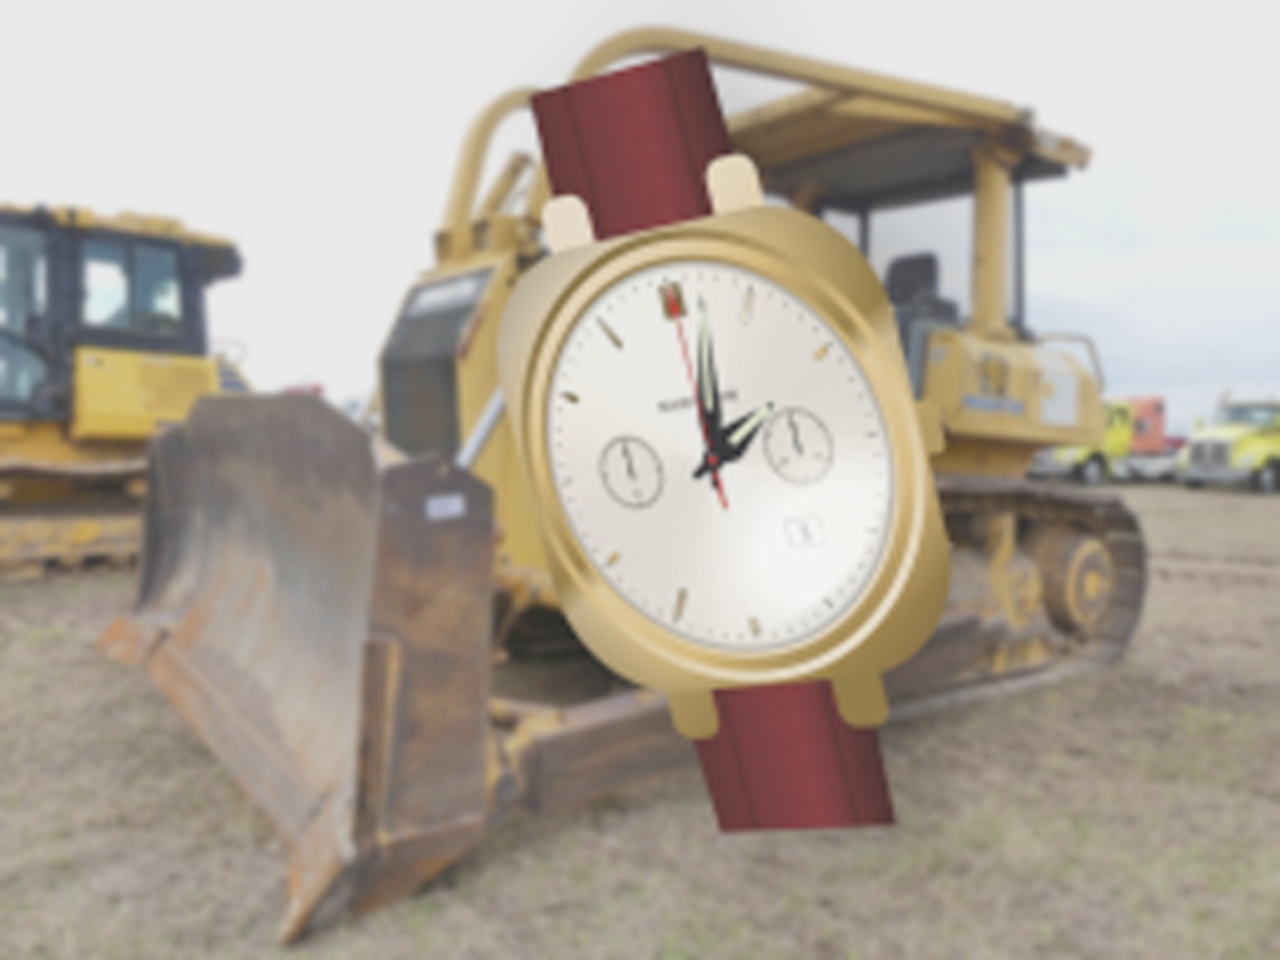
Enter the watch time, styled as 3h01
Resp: 2h02
